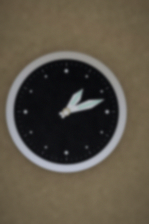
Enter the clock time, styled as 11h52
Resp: 1h12
